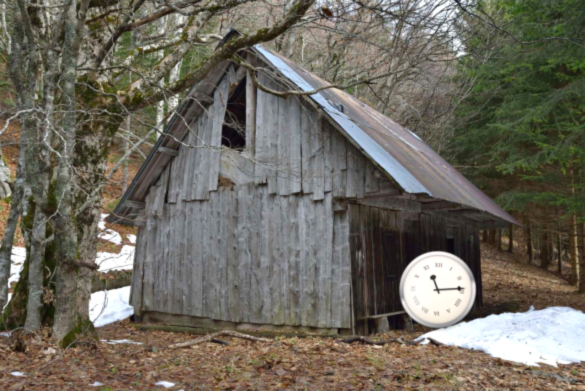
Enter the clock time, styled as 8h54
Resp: 11h14
